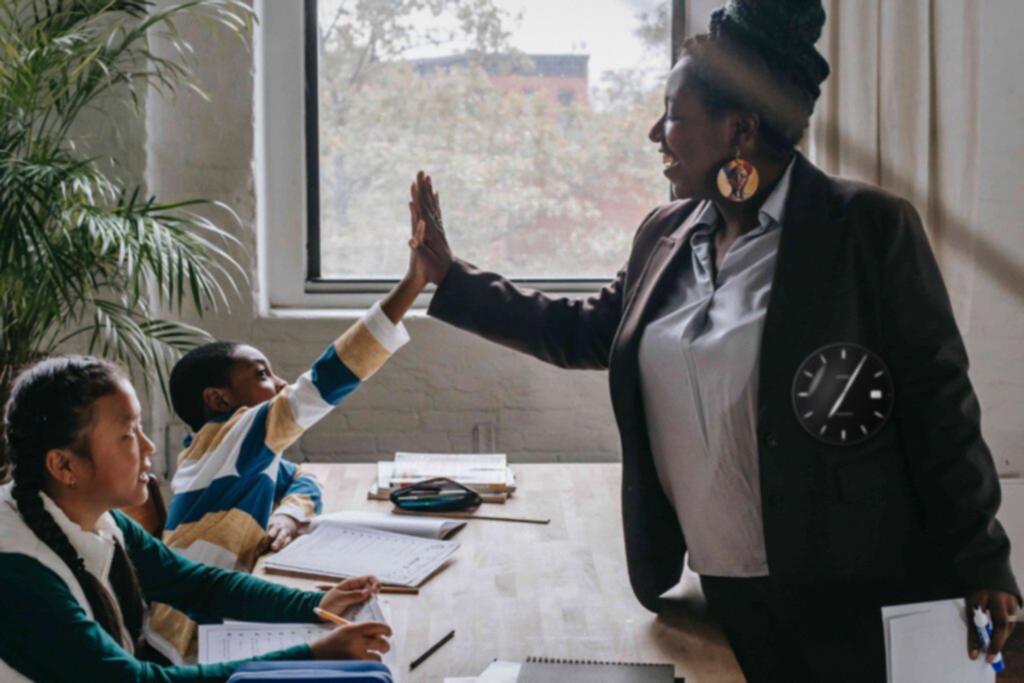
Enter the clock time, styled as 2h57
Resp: 7h05
